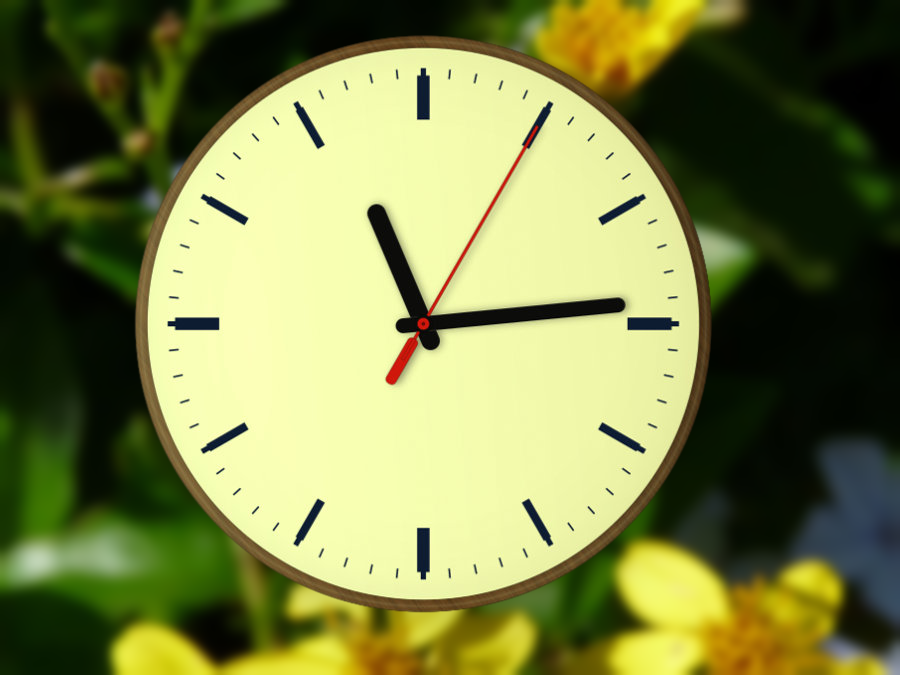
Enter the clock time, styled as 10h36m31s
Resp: 11h14m05s
